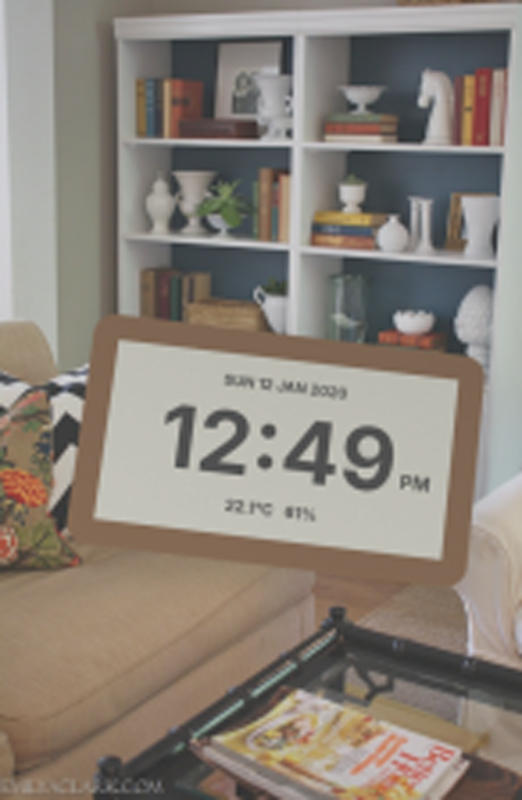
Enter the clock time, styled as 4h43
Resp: 12h49
